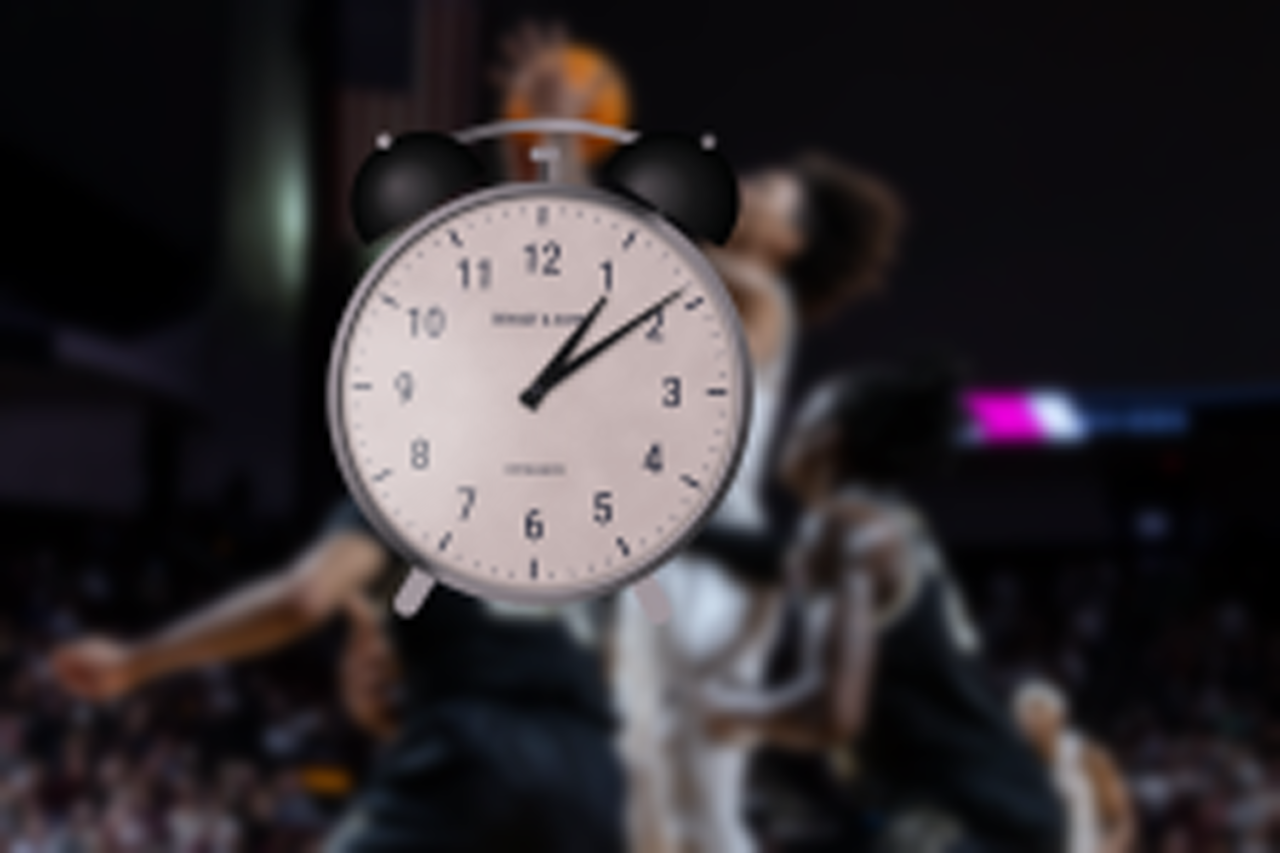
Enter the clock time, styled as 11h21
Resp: 1h09
